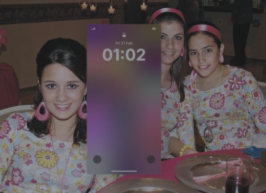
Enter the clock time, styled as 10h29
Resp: 1h02
